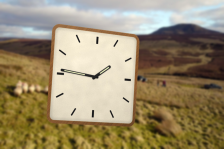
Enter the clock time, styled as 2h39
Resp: 1h46
